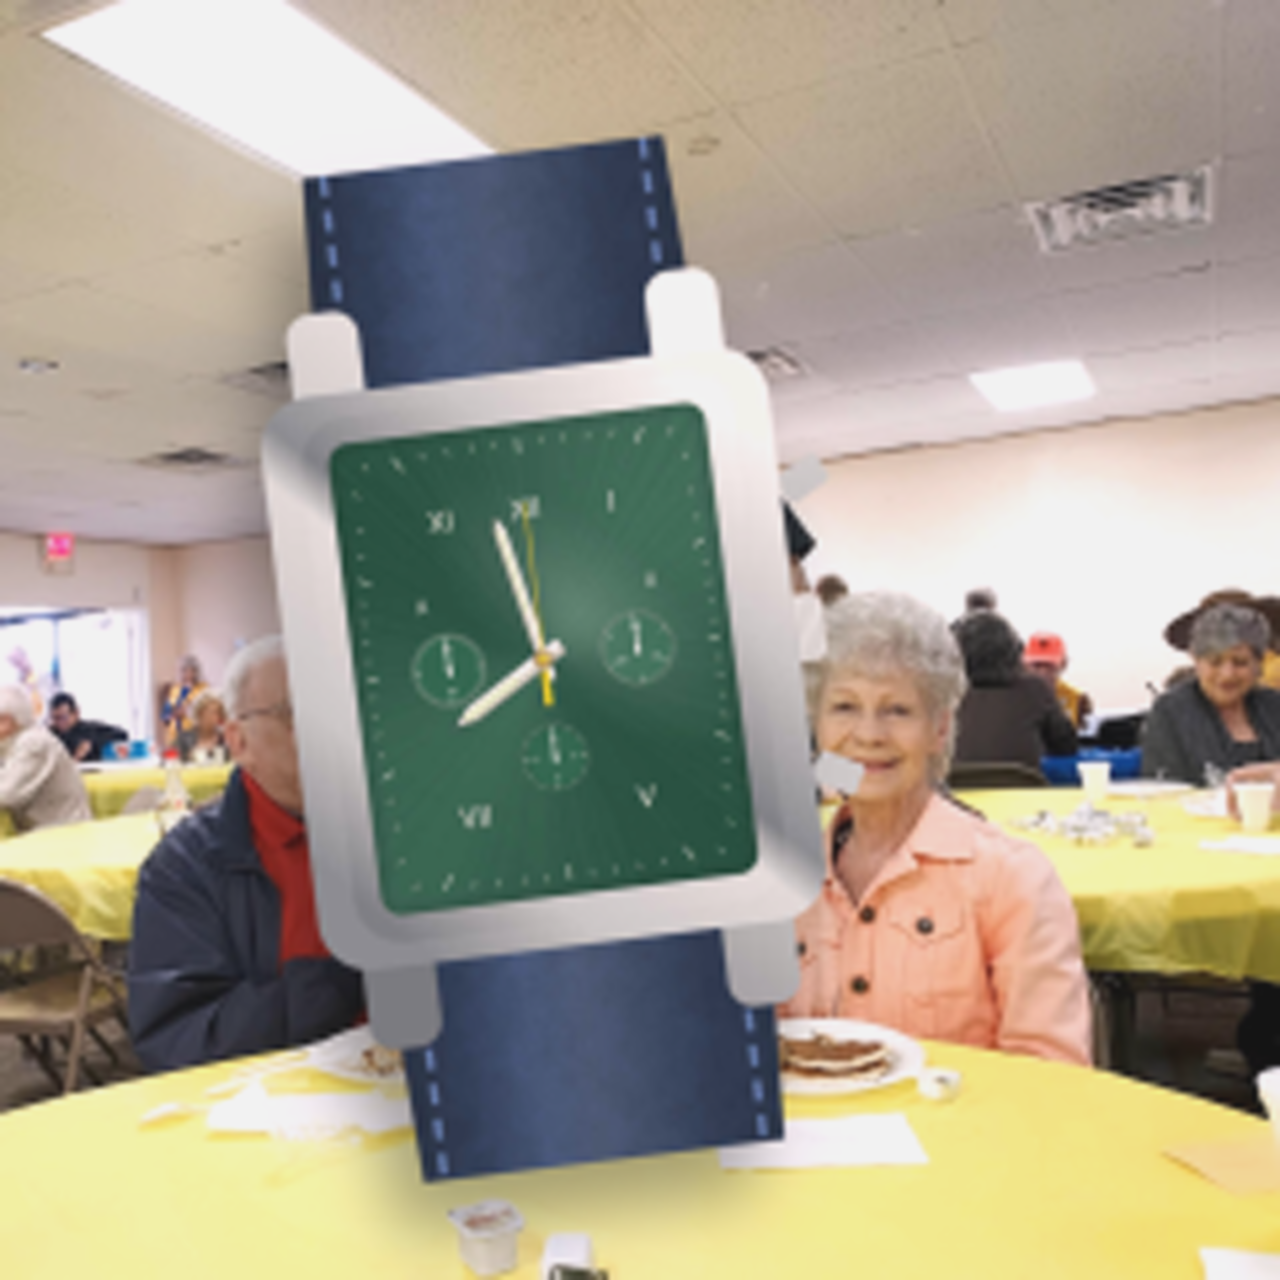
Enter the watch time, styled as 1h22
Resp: 7h58
